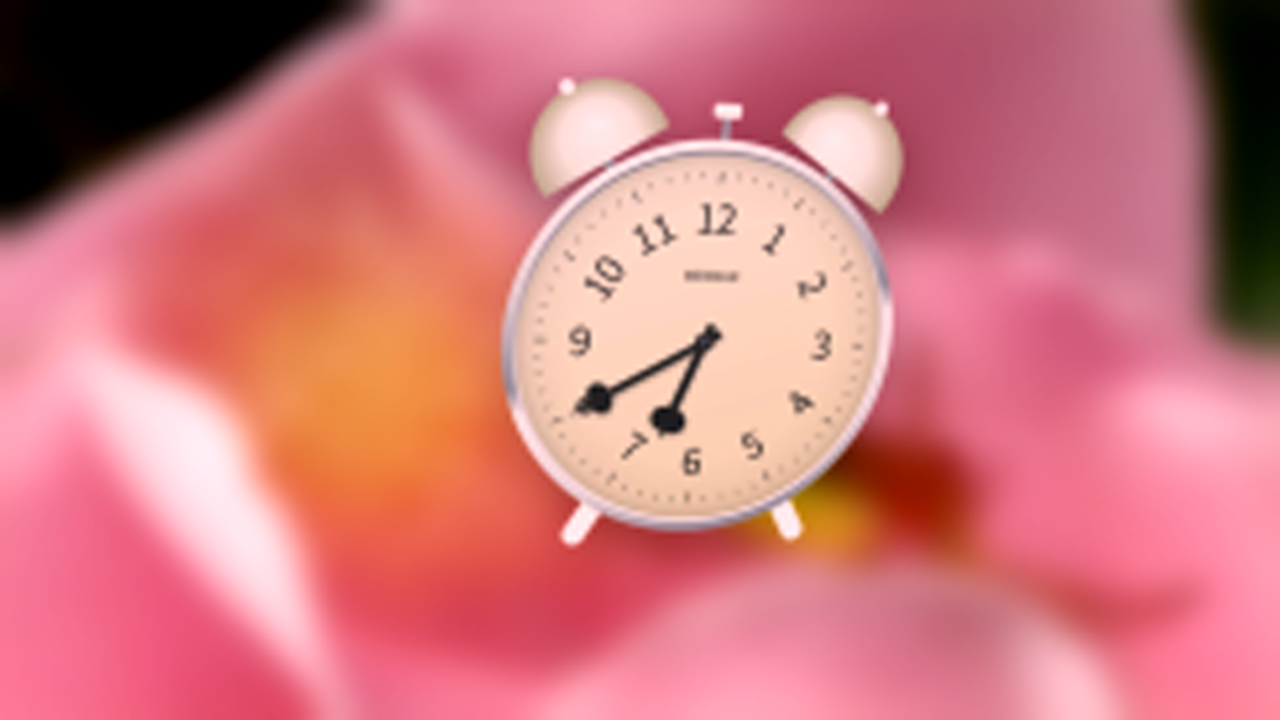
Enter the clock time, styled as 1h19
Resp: 6h40
